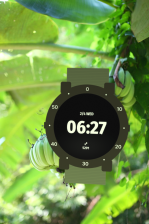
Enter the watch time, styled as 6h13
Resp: 6h27
